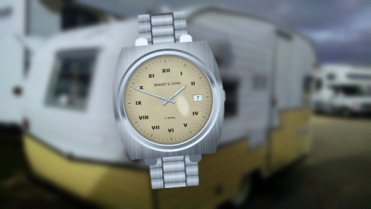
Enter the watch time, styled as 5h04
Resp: 1h49
